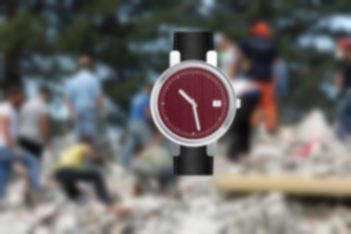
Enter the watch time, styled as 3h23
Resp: 10h28
